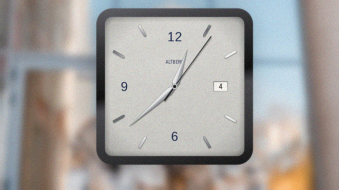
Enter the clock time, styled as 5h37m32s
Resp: 12h38m06s
